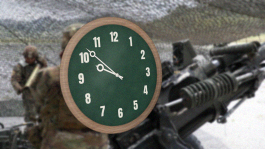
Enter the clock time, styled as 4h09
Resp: 9h52
